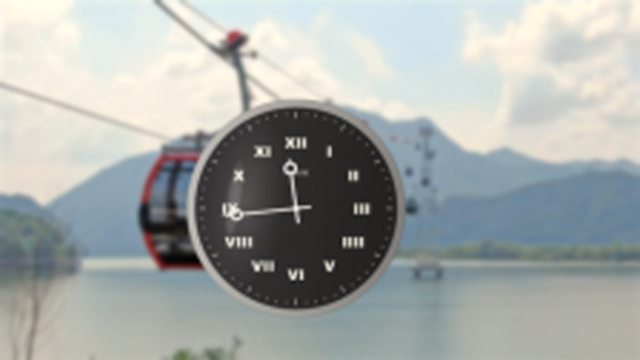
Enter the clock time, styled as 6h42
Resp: 11h44
